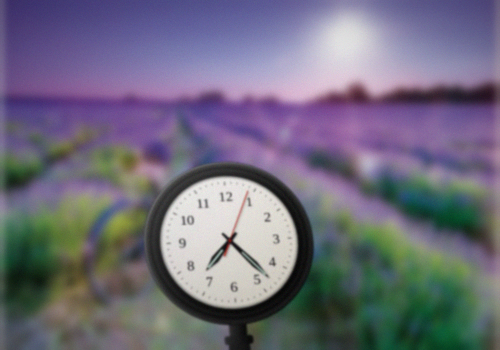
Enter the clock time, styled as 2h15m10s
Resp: 7h23m04s
